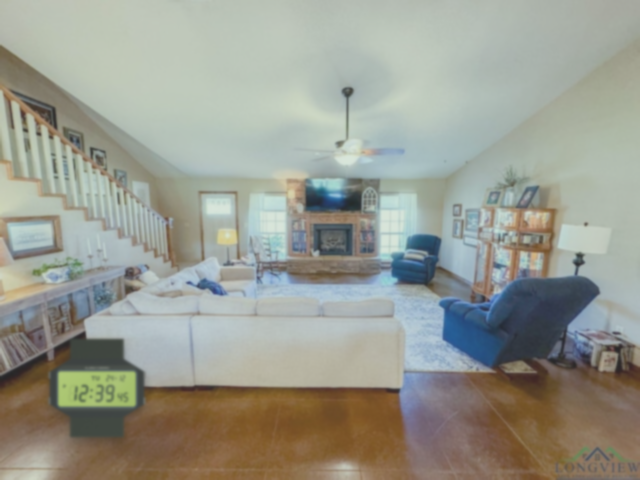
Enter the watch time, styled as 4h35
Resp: 12h39
